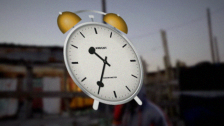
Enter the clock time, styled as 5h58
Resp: 10h35
